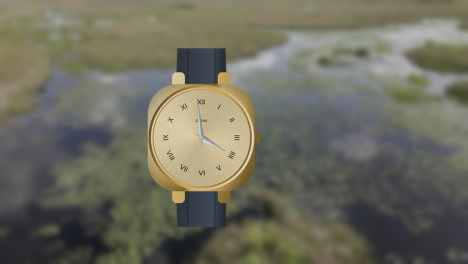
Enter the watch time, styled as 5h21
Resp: 3h59
